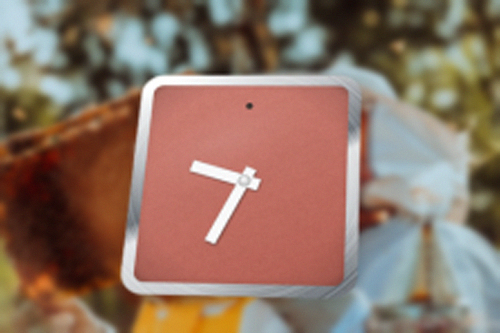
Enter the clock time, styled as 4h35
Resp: 9h34
